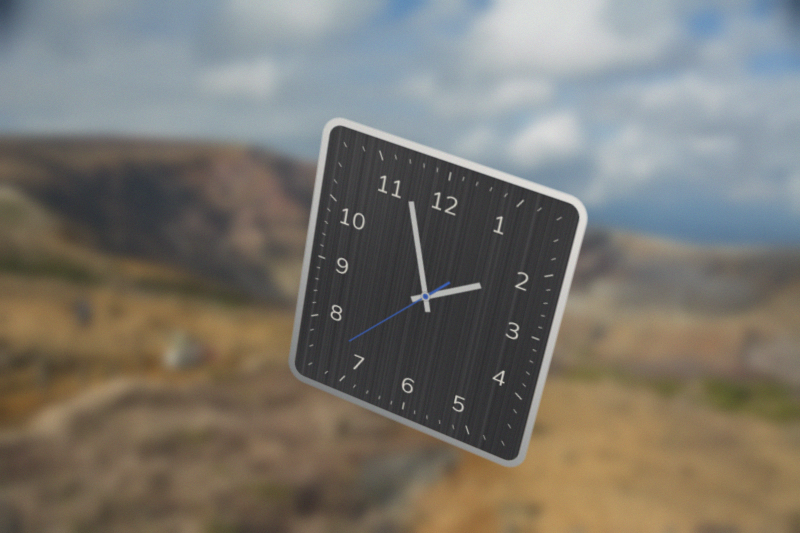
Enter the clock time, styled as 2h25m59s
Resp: 1h56m37s
